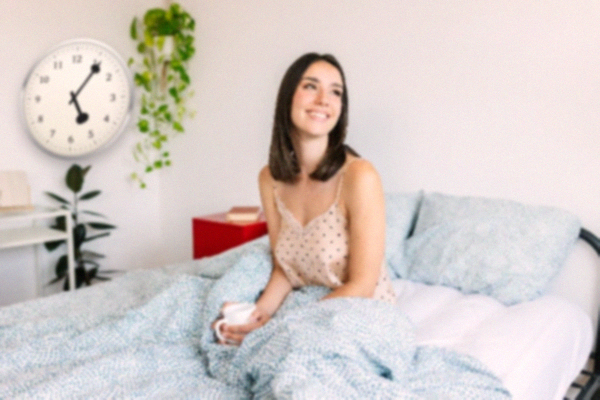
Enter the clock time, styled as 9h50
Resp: 5h06
